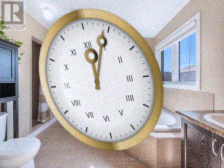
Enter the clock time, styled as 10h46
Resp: 12h04
